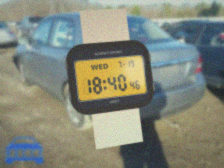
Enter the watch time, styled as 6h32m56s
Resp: 18h40m46s
